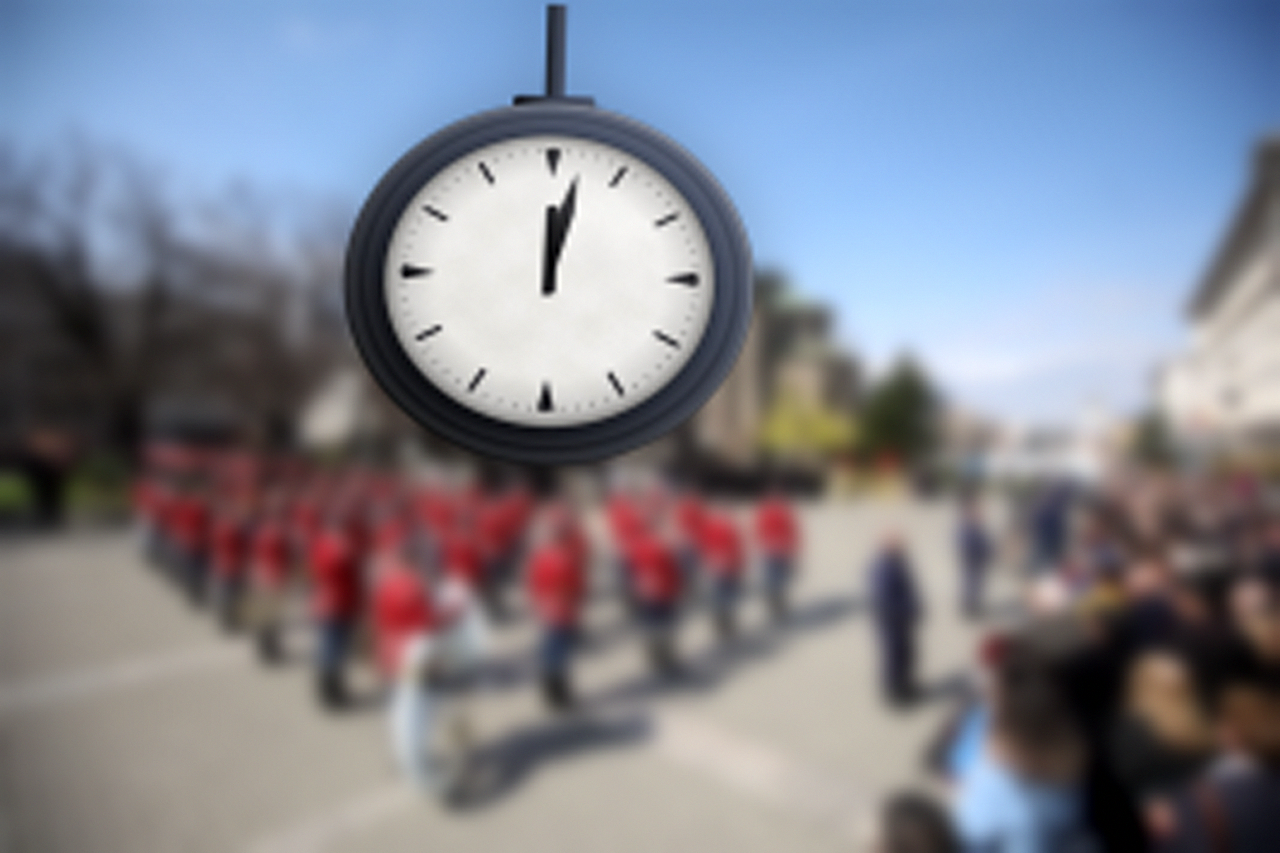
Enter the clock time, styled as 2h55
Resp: 12h02
